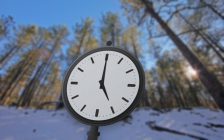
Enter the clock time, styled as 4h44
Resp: 5h00
